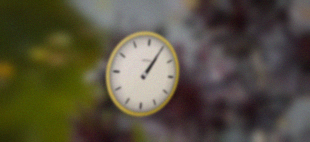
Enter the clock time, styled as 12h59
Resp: 1h05
